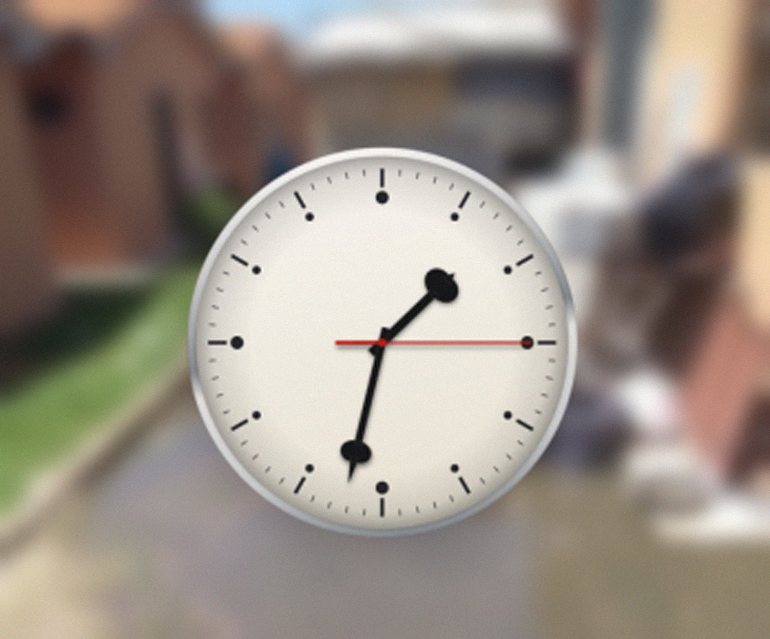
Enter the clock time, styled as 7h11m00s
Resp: 1h32m15s
